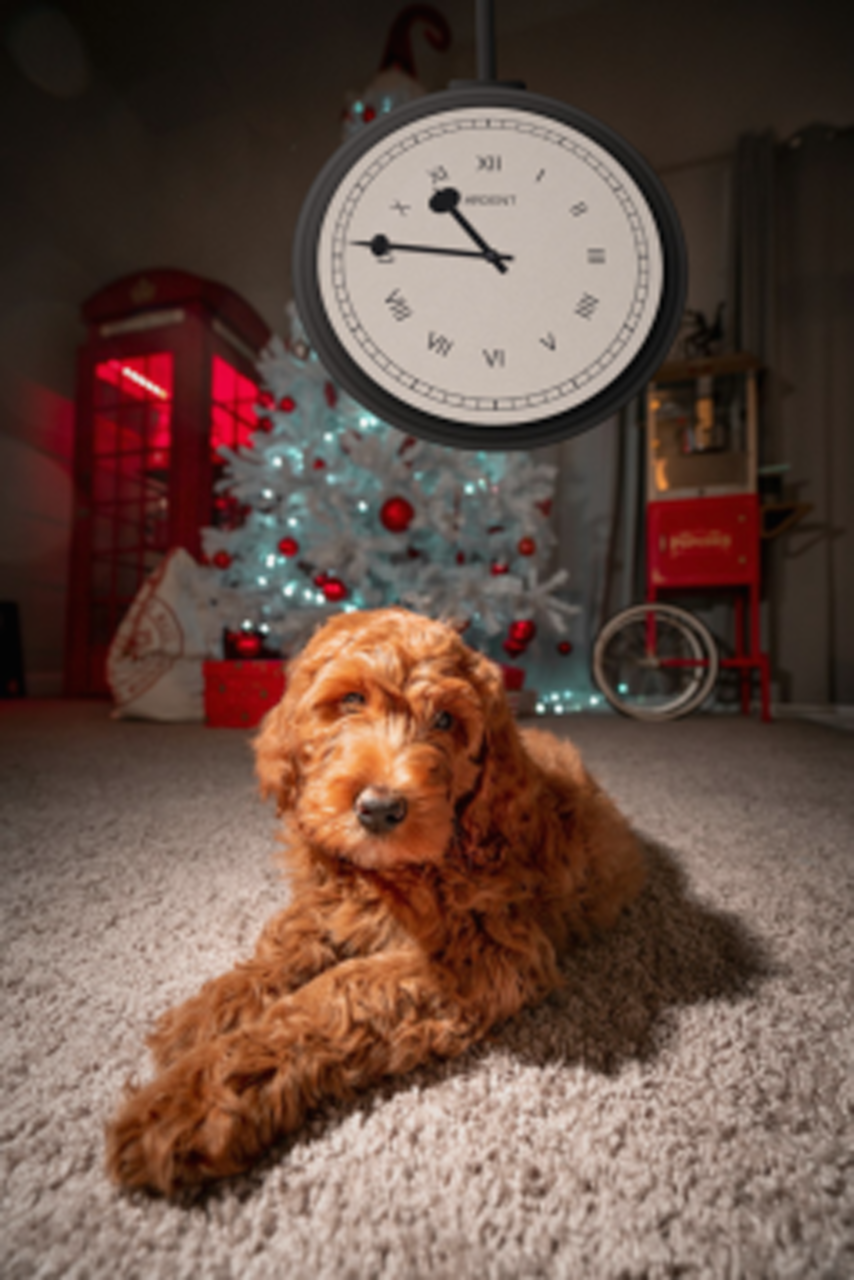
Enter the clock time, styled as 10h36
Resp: 10h46
